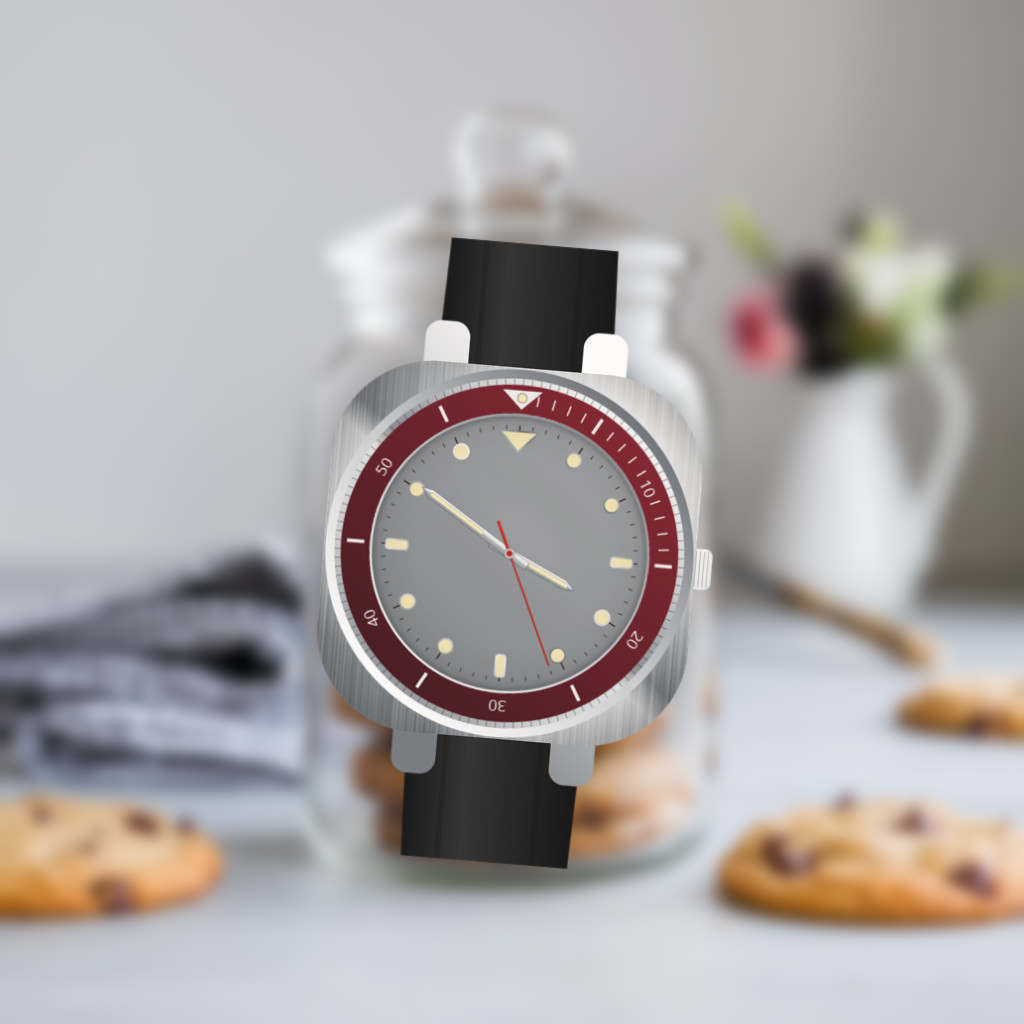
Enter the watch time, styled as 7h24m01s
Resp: 3h50m26s
